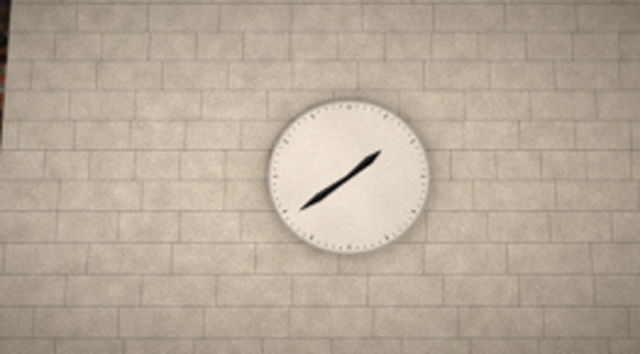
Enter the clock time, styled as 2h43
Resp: 1h39
